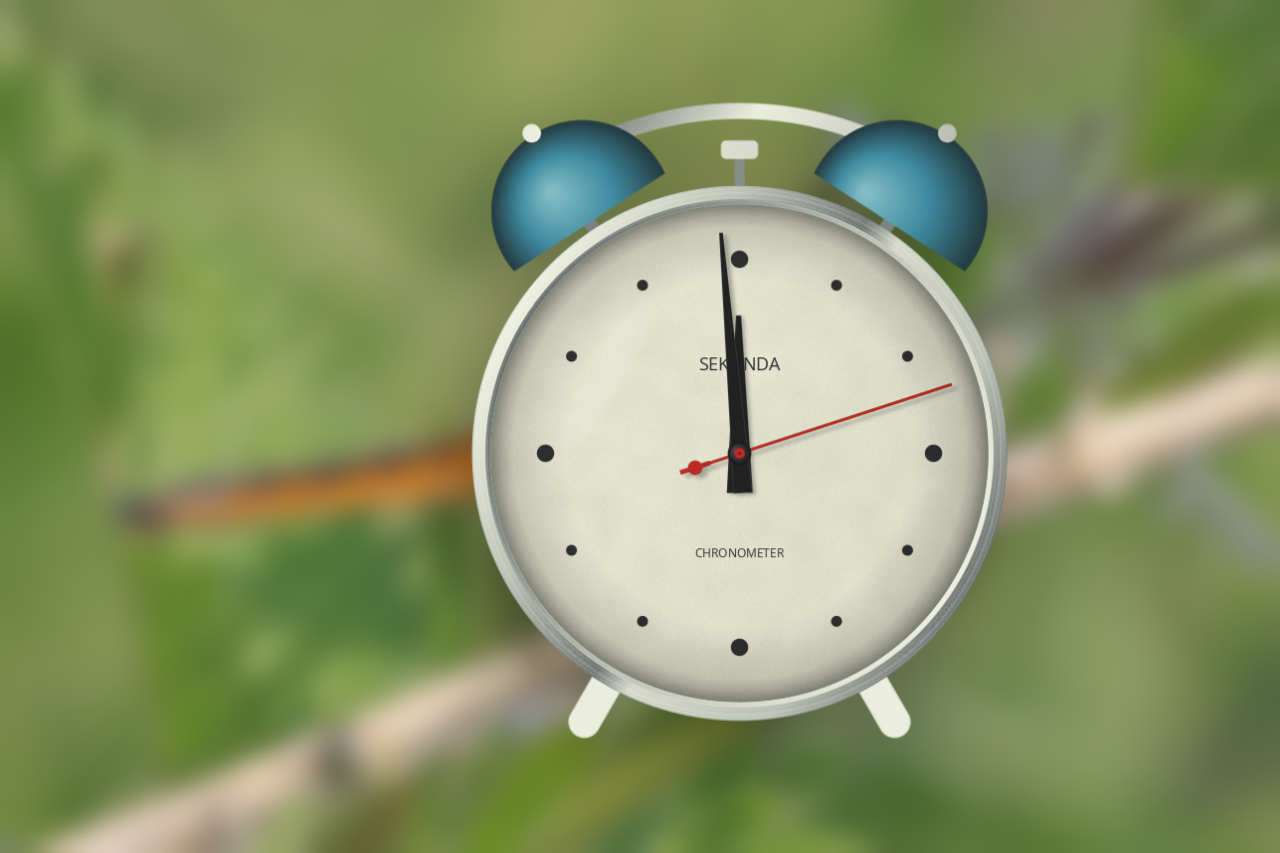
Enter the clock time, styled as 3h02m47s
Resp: 11h59m12s
